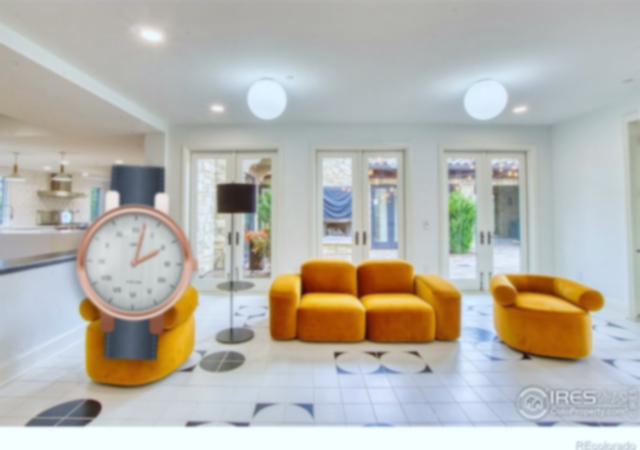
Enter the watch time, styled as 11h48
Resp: 2h02
